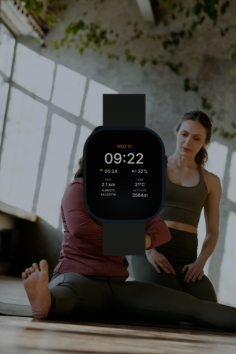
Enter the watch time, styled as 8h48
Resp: 9h22
